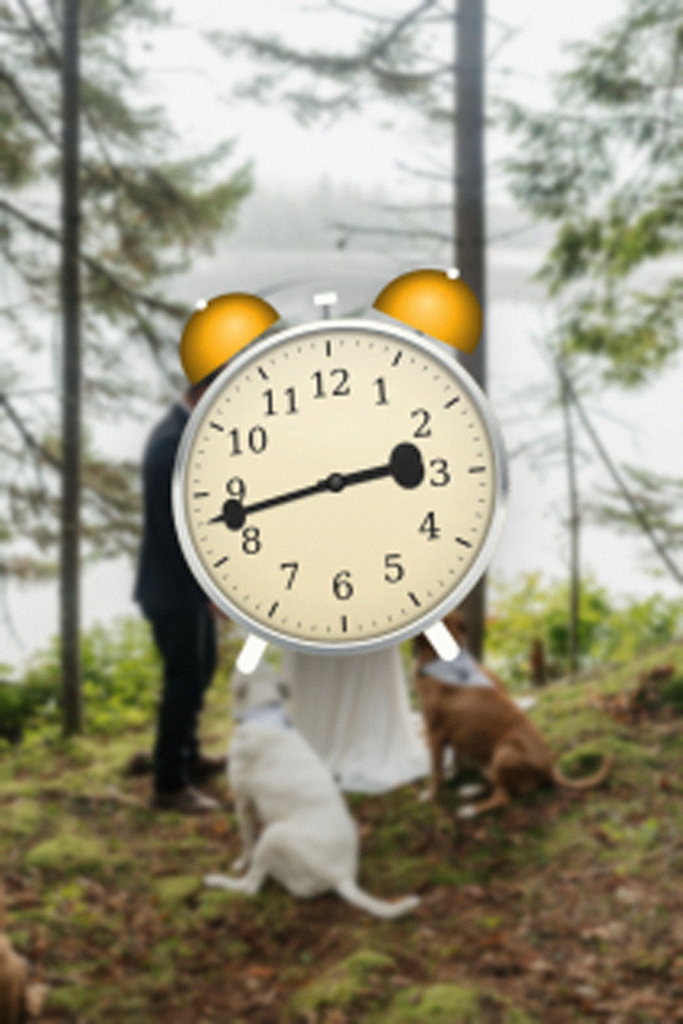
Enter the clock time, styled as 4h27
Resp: 2h43
